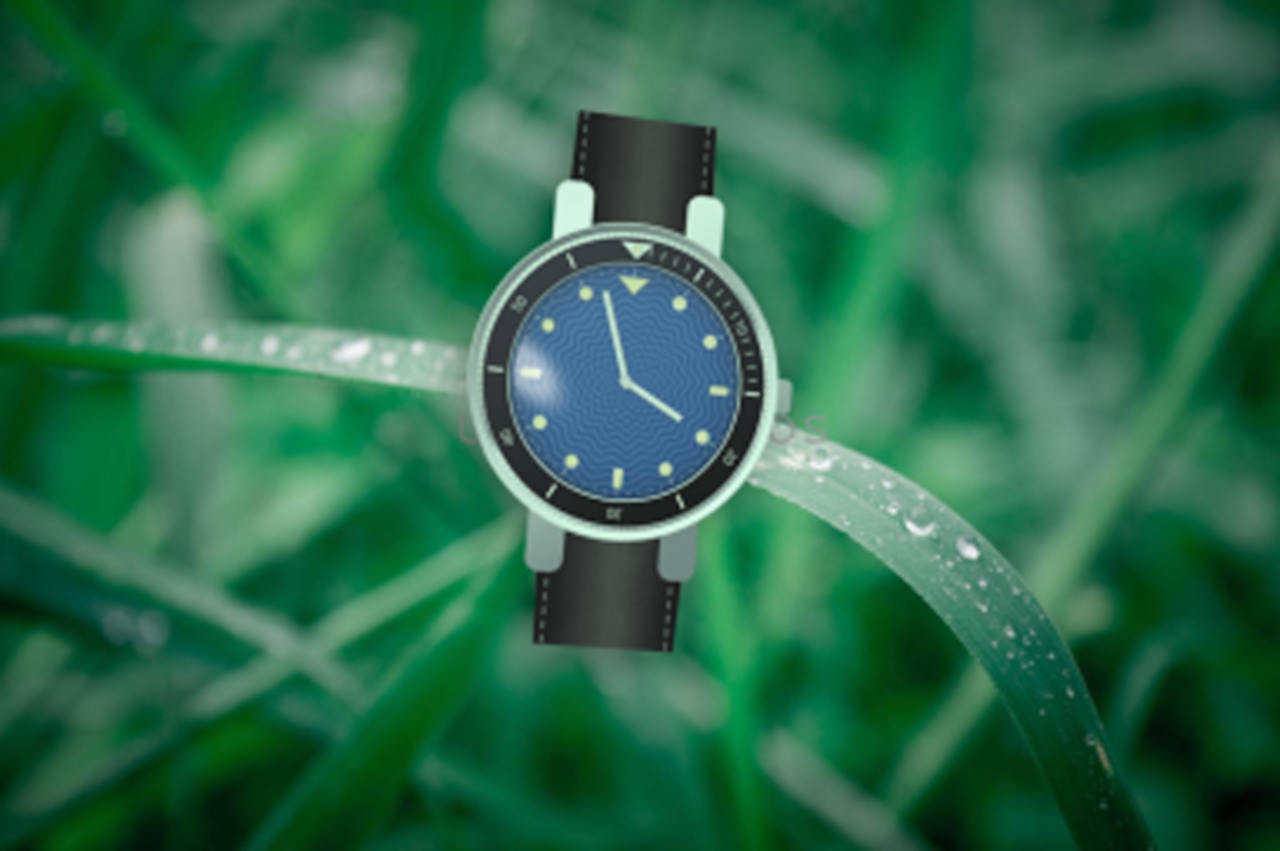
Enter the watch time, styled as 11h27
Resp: 3h57
